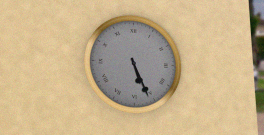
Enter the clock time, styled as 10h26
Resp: 5h26
